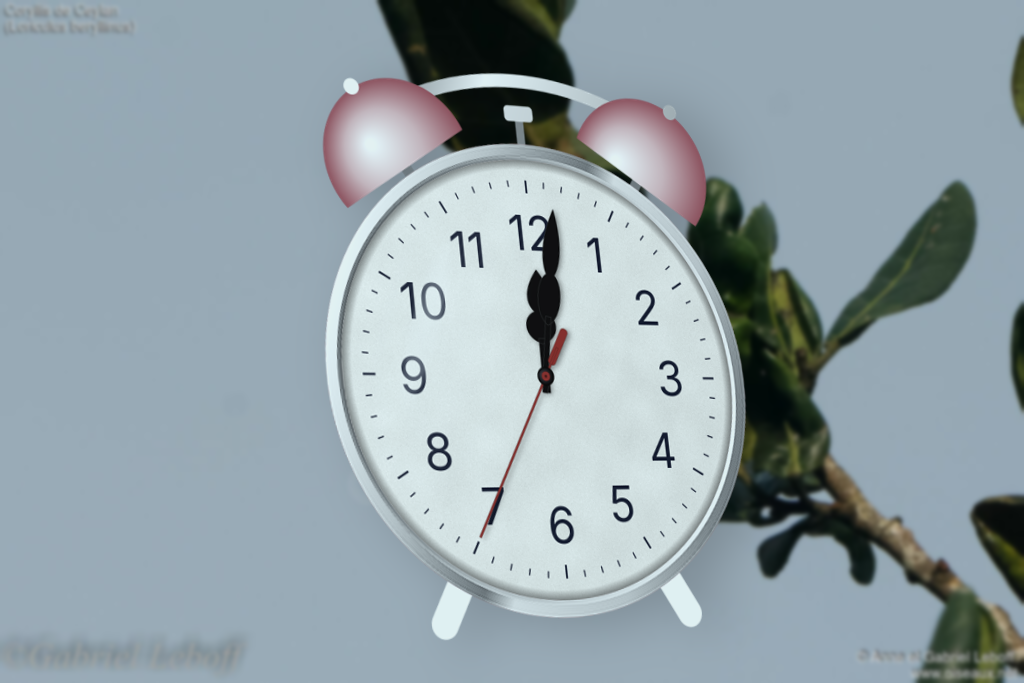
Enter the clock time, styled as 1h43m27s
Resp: 12h01m35s
